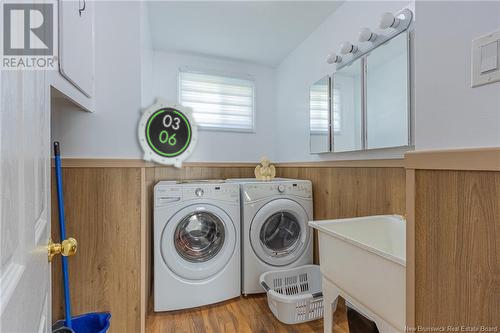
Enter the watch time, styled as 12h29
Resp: 3h06
